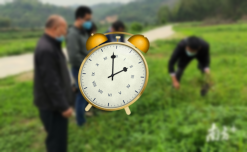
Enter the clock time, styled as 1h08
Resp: 1h59
